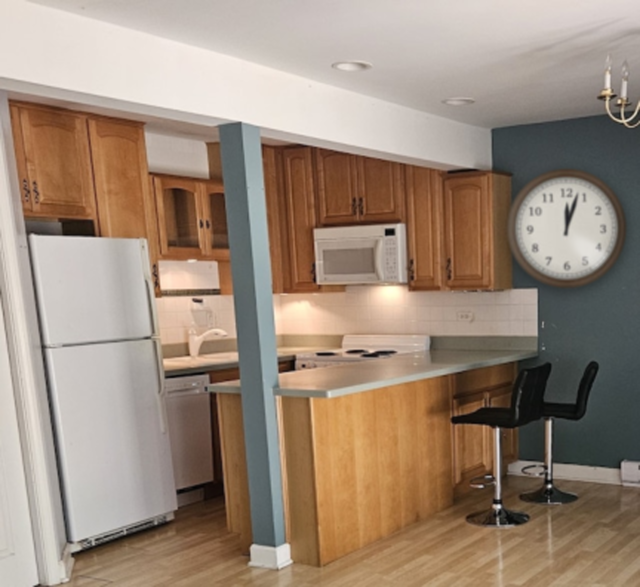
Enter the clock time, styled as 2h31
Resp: 12h03
